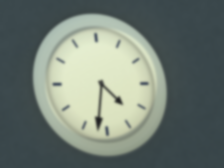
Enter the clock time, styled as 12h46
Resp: 4h32
